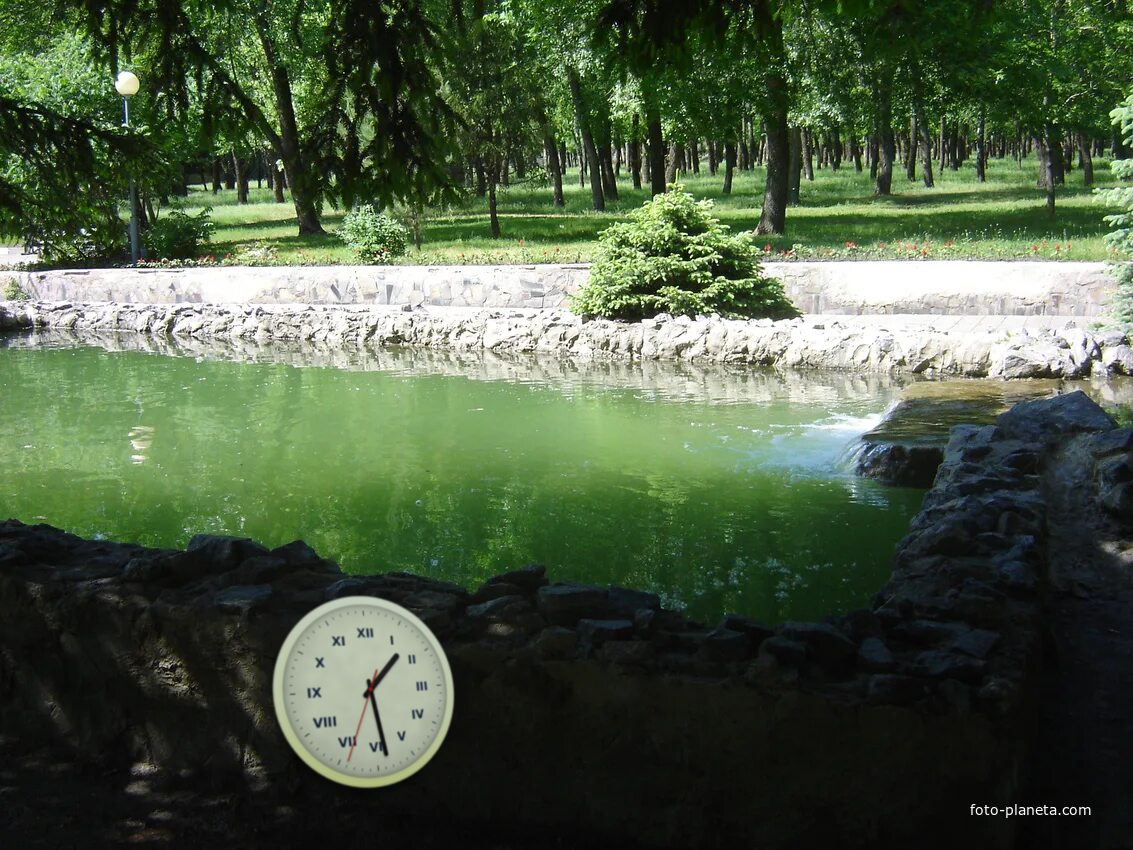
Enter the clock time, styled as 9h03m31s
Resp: 1h28m34s
